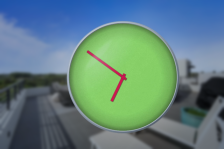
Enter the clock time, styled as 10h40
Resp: 6h51
